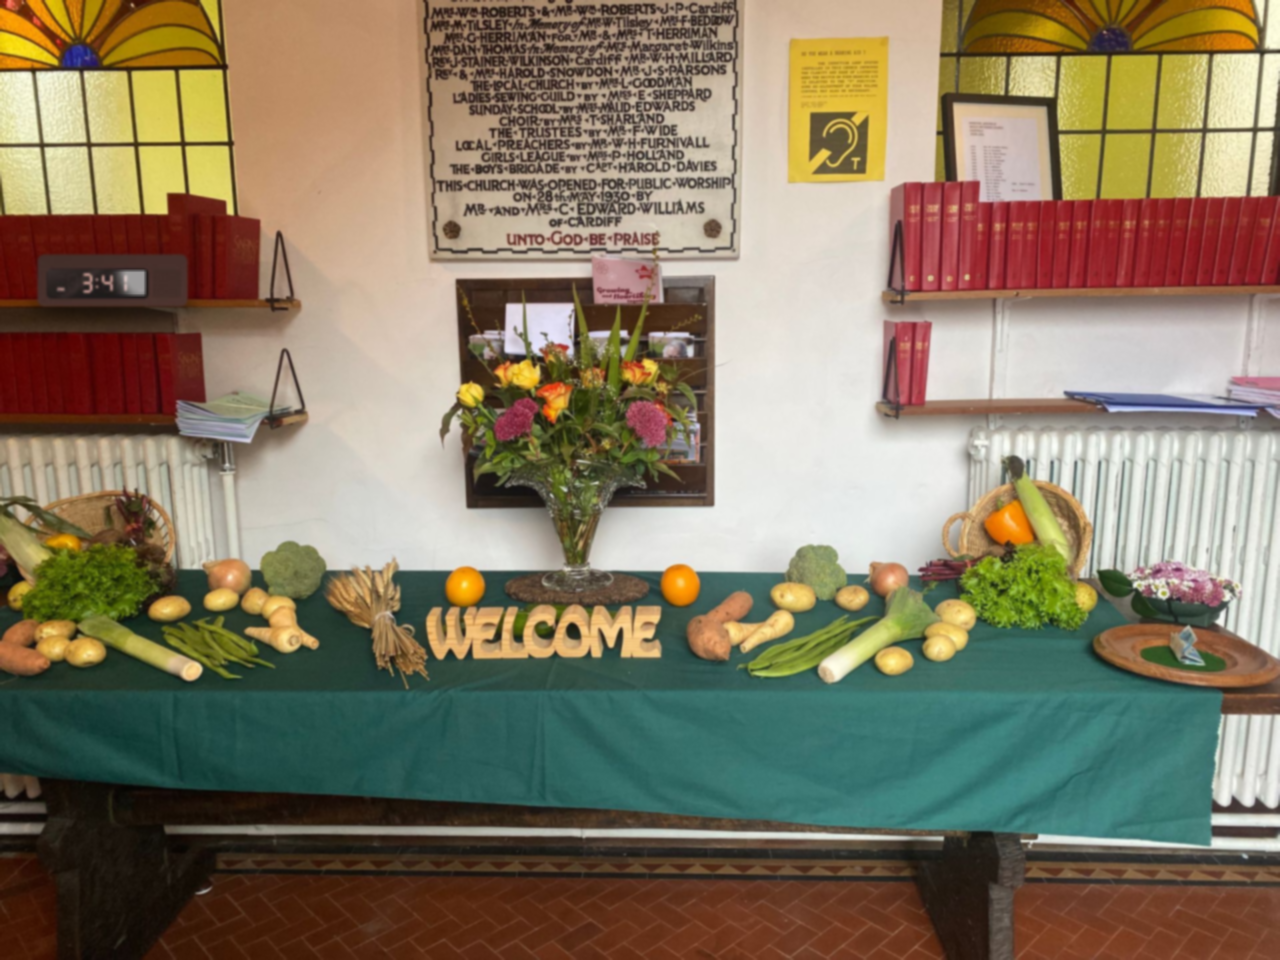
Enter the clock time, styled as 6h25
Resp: 3h41
